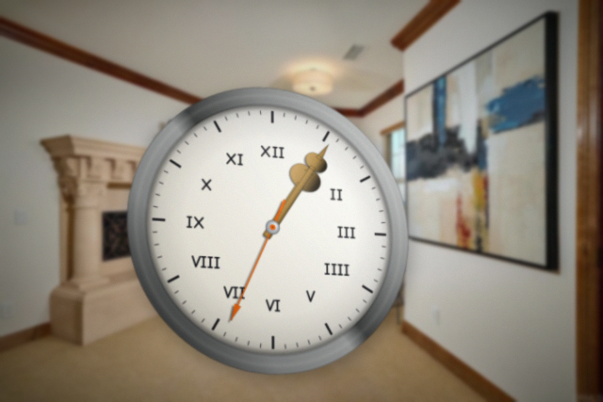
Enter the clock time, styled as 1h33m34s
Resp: 1h05m34s
